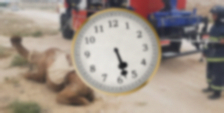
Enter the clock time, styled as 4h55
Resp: 5h28
